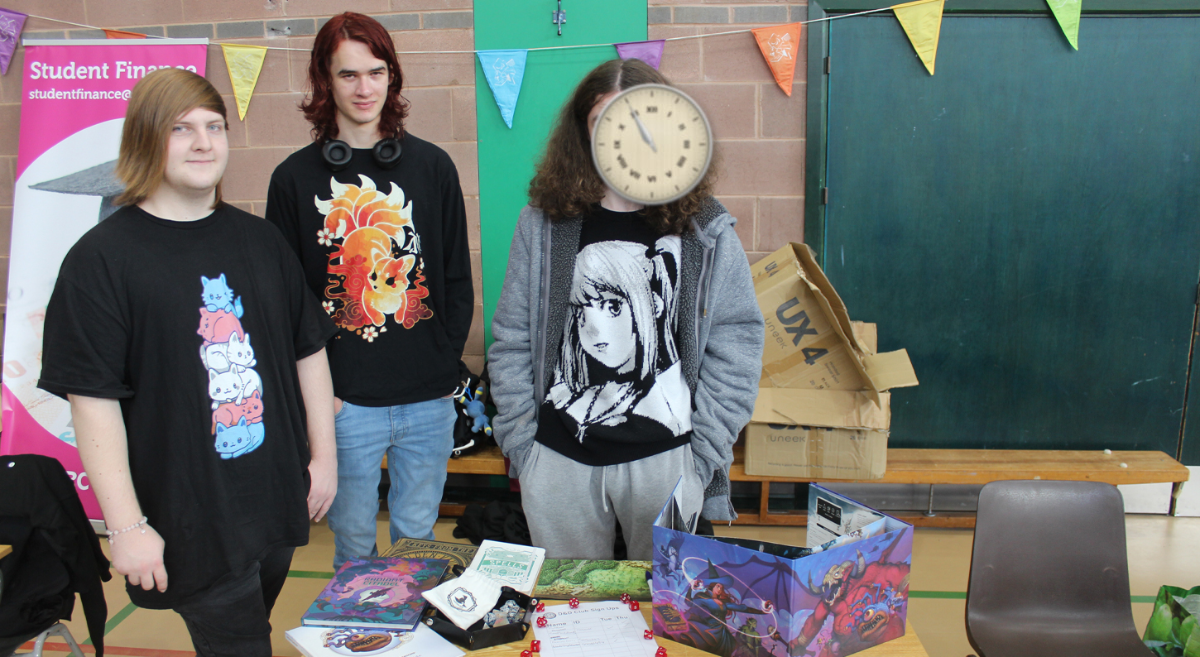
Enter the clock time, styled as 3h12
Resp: 10h55
